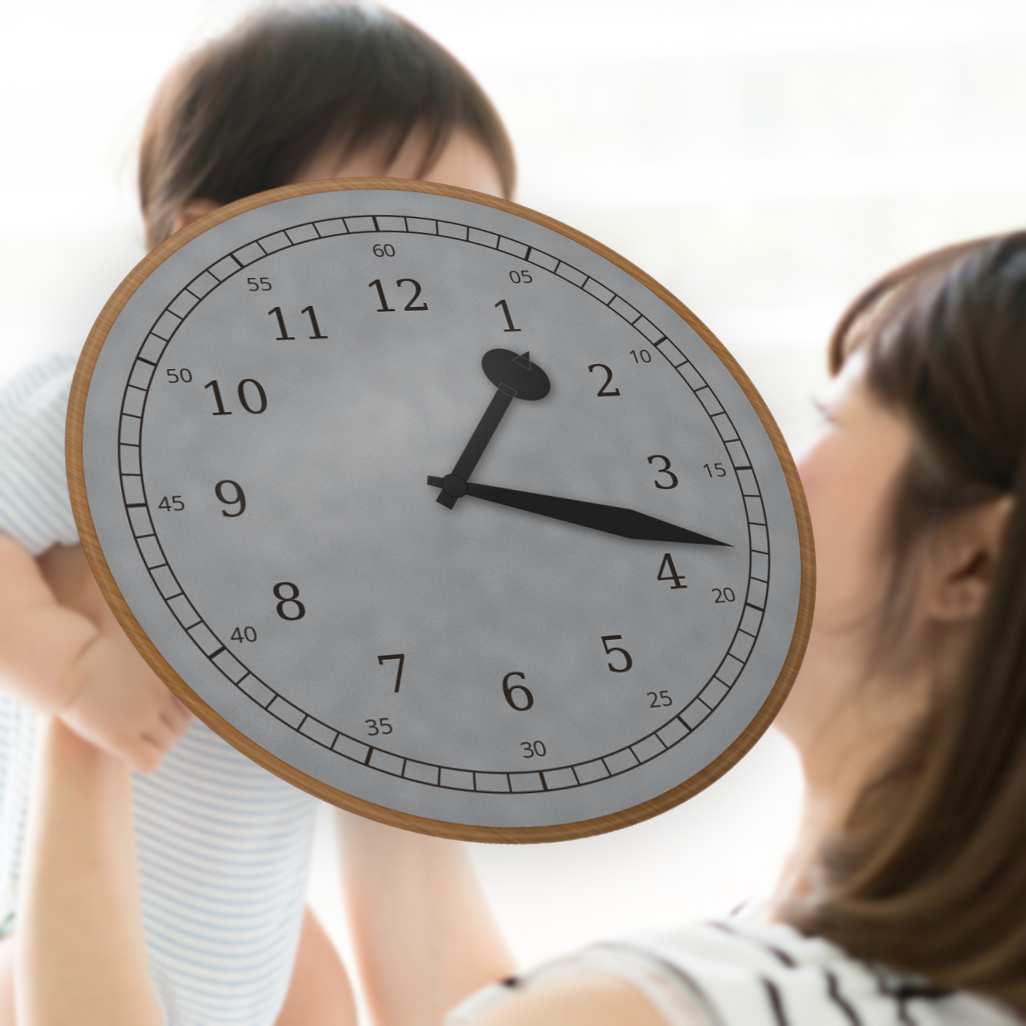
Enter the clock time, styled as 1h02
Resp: 1h18
